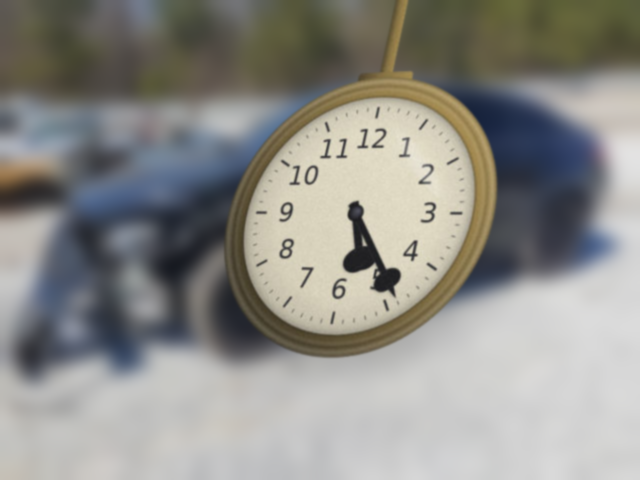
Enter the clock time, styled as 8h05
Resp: 5h24
